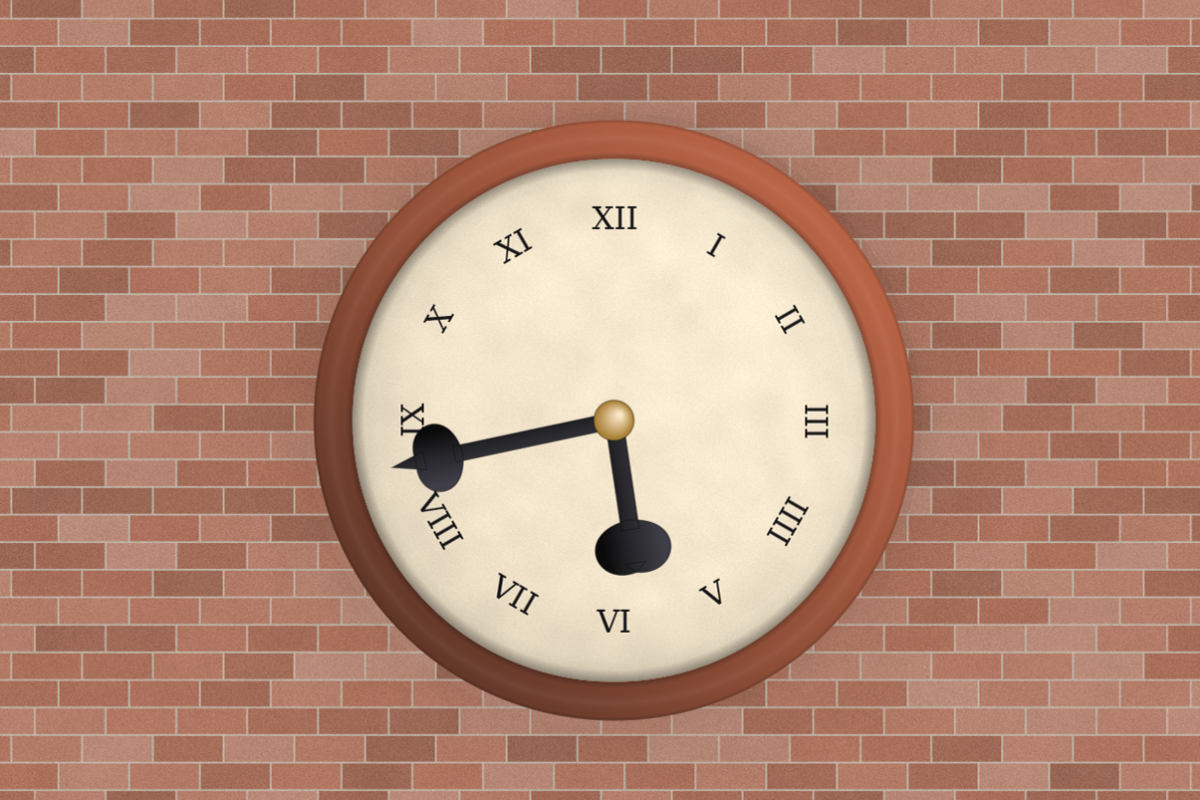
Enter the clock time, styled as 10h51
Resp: 5h43
